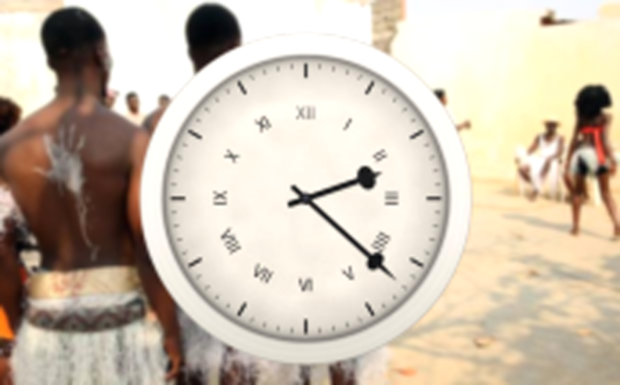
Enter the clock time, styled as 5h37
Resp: 2h22
